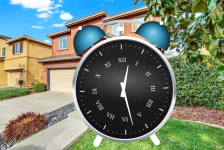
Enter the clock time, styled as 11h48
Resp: 12h28
